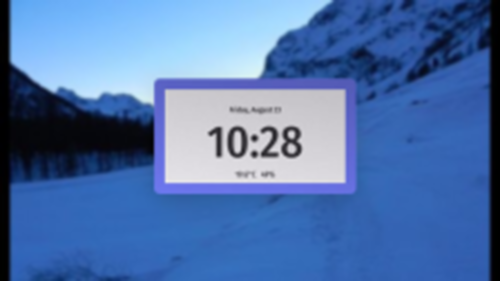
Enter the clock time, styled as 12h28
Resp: 10h28
